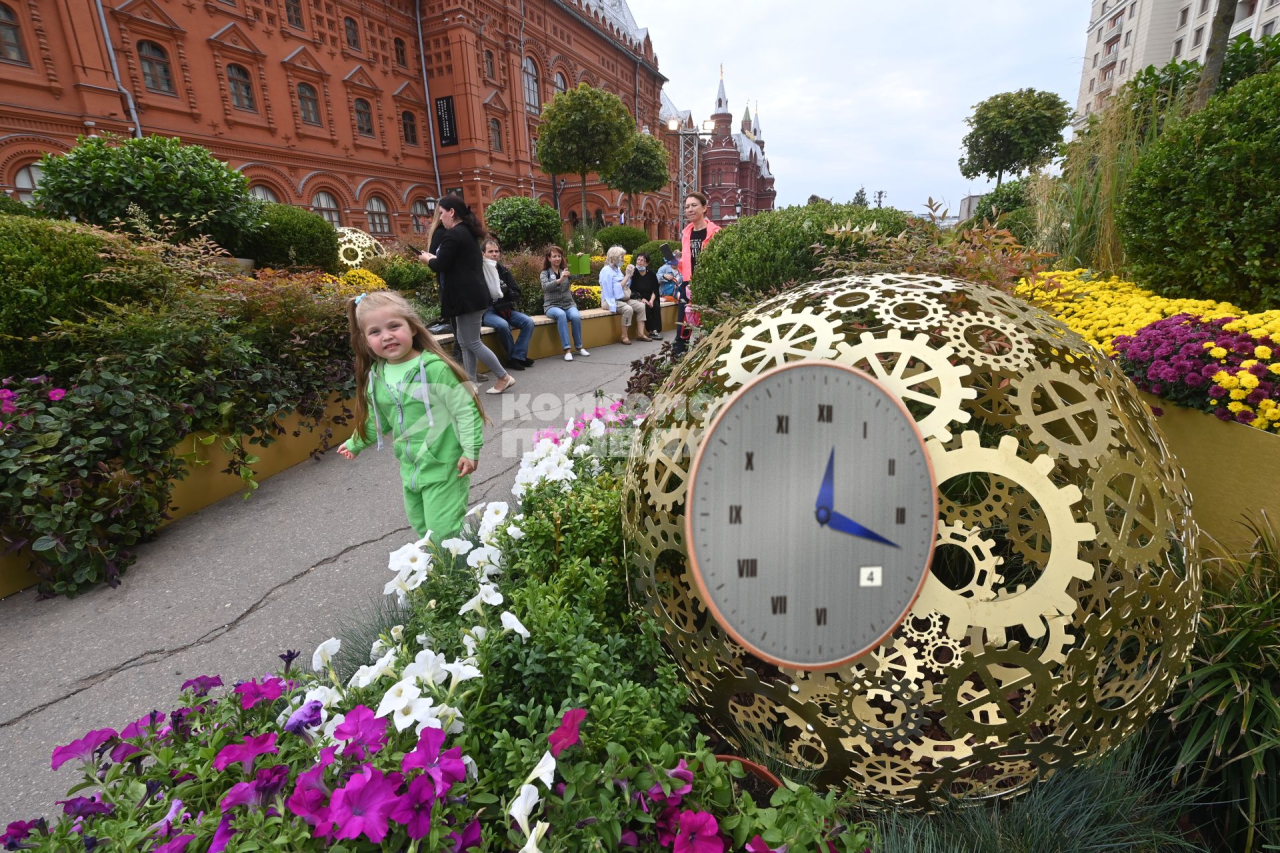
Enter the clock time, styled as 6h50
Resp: 12h18
